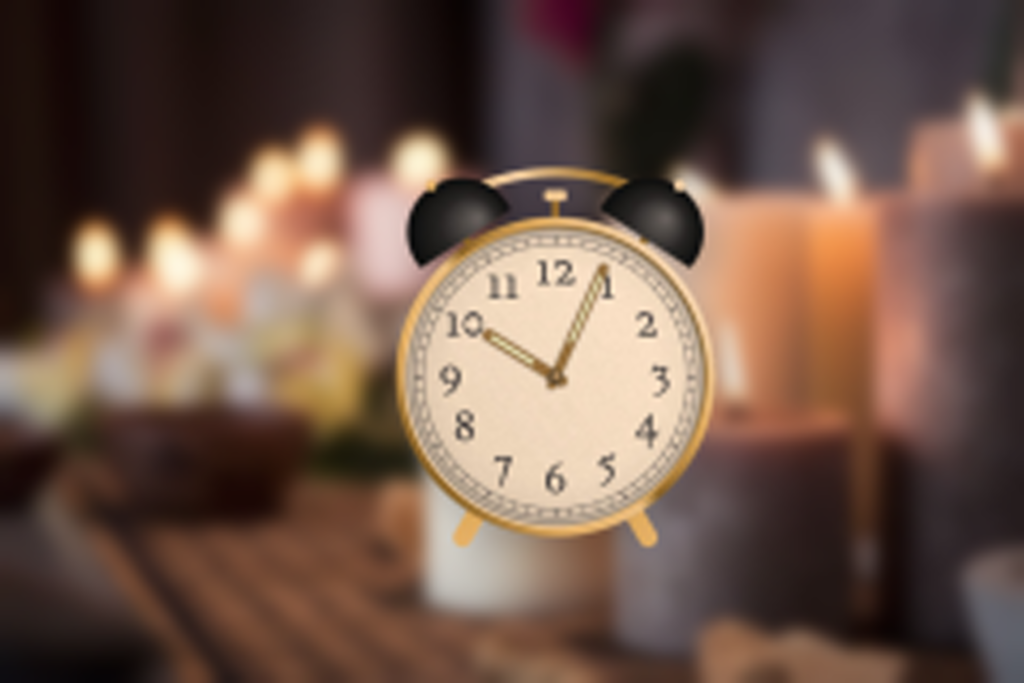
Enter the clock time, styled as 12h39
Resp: 10h04
